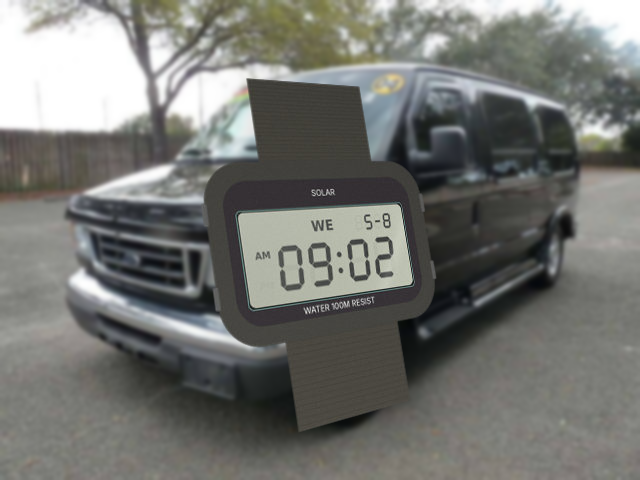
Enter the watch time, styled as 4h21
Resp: 9h02
